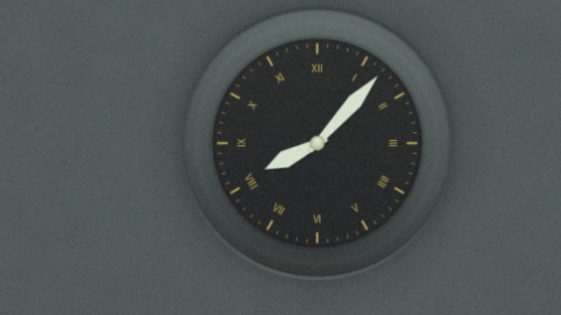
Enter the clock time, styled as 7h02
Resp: 8h07
